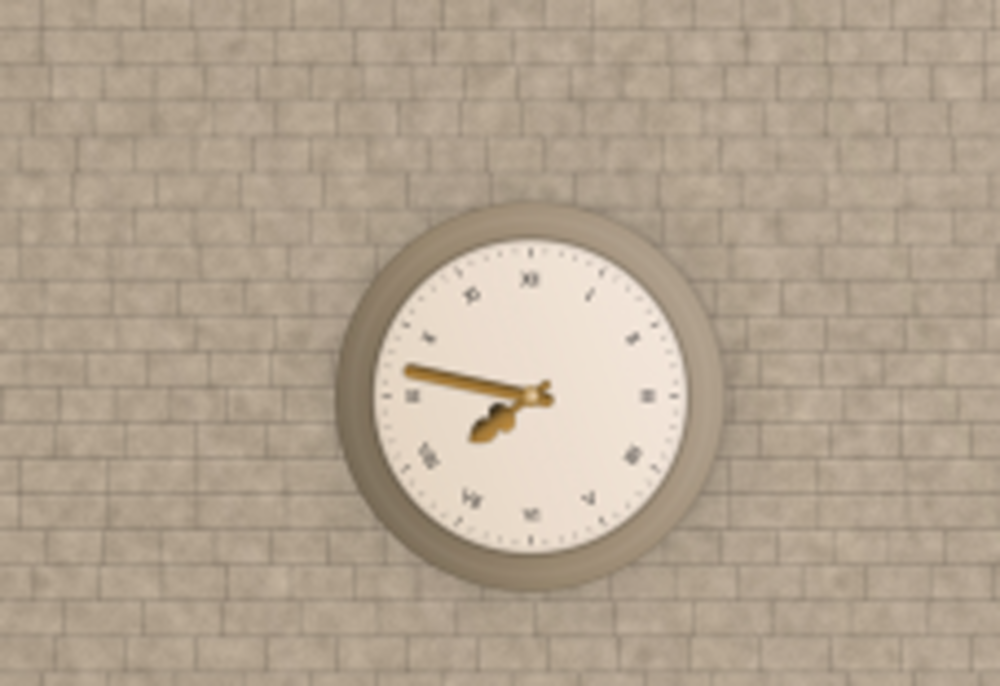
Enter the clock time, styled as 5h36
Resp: 7h47
